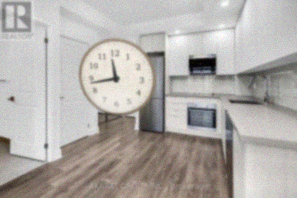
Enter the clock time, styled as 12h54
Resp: 11h43
